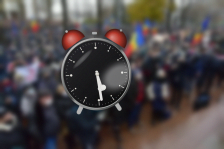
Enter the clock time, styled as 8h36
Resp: 5h29
